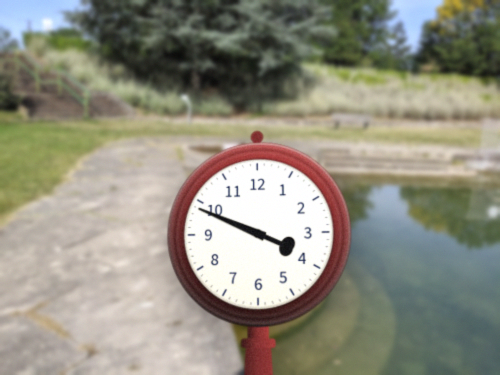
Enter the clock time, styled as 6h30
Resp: 3h49
